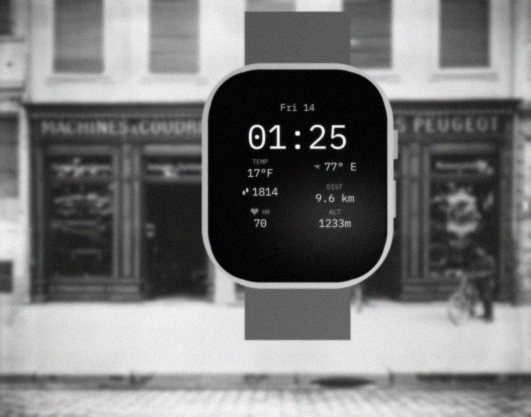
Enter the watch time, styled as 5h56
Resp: 1h25
